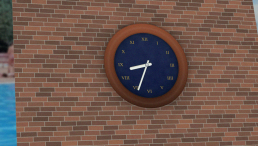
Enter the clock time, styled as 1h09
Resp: 8h34
